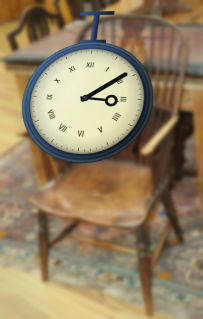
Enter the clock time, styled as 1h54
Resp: 3h09
